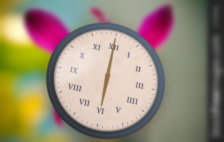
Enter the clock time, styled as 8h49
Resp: 6h00
